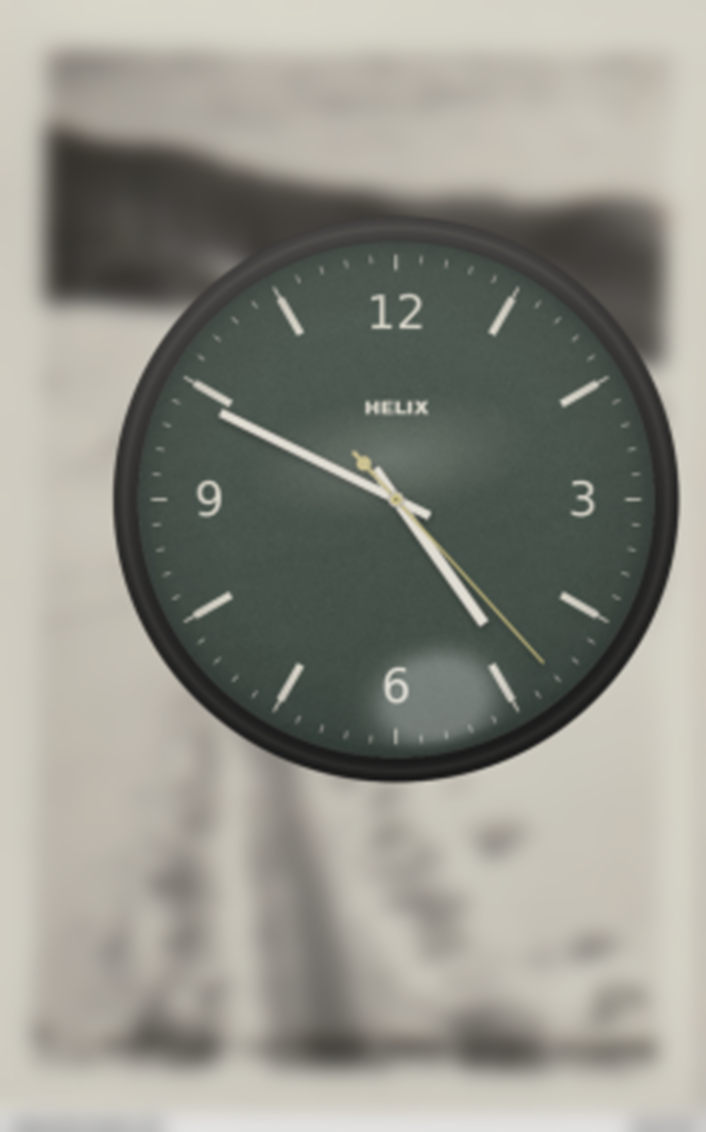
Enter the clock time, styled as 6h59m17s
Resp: 4h49m23s
